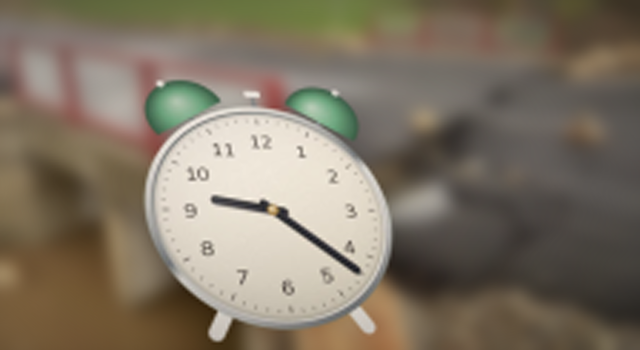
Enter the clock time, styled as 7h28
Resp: 9h22
